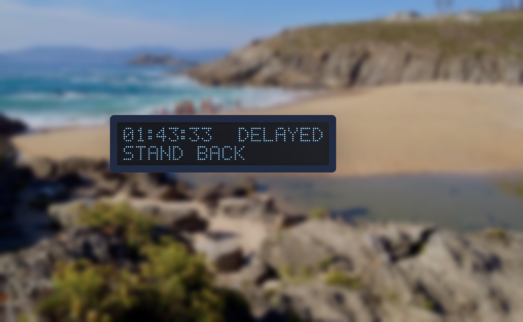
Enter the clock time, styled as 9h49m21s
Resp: 1h43m33s
